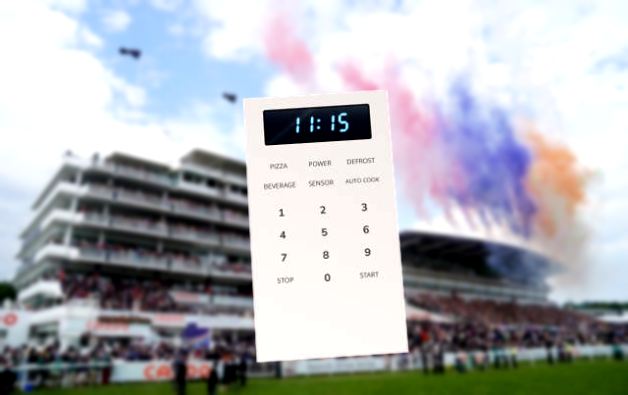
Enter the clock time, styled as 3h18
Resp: 11h15
